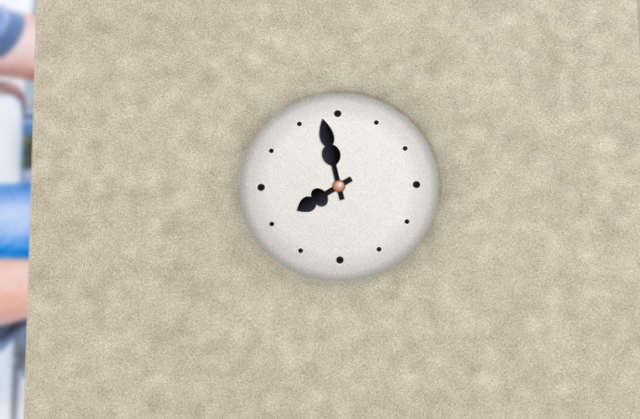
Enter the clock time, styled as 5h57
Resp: 7h58
